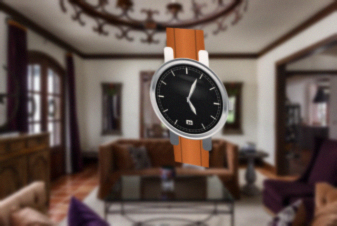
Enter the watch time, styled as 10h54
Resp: 5h04
